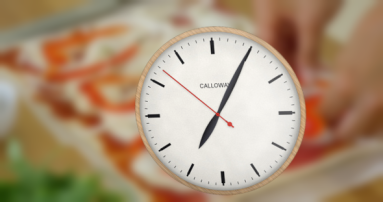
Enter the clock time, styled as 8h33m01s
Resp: 7h04m52s
